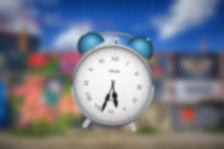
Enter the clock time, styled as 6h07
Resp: 5h33
